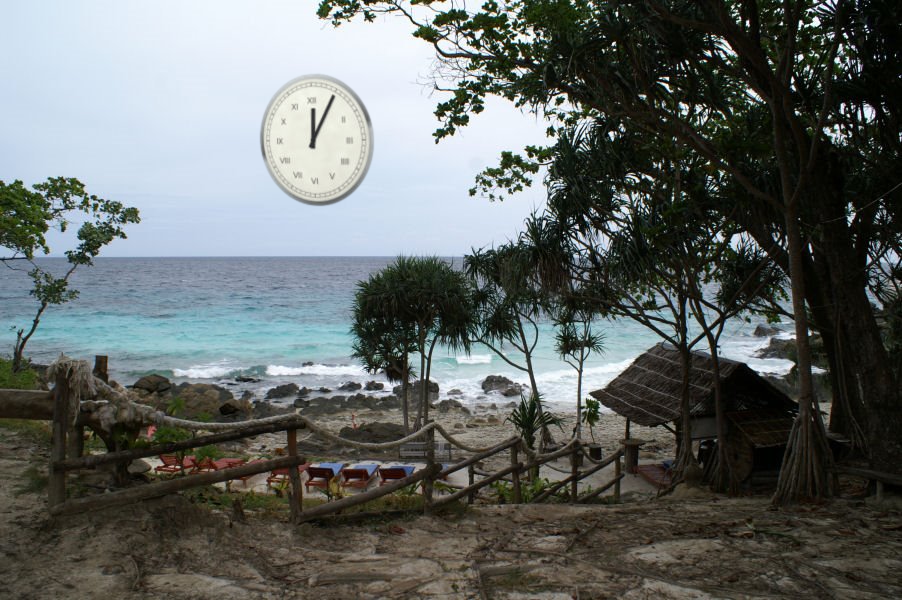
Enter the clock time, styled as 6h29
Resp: 12h05
